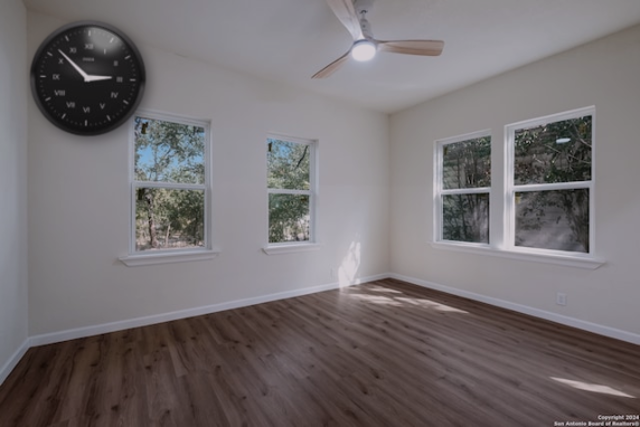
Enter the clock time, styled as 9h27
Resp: 2h52
